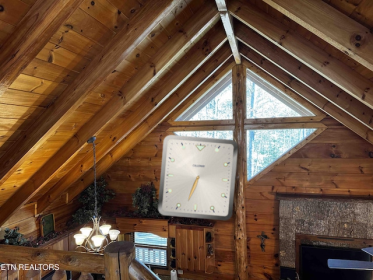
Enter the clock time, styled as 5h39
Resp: 6h33
